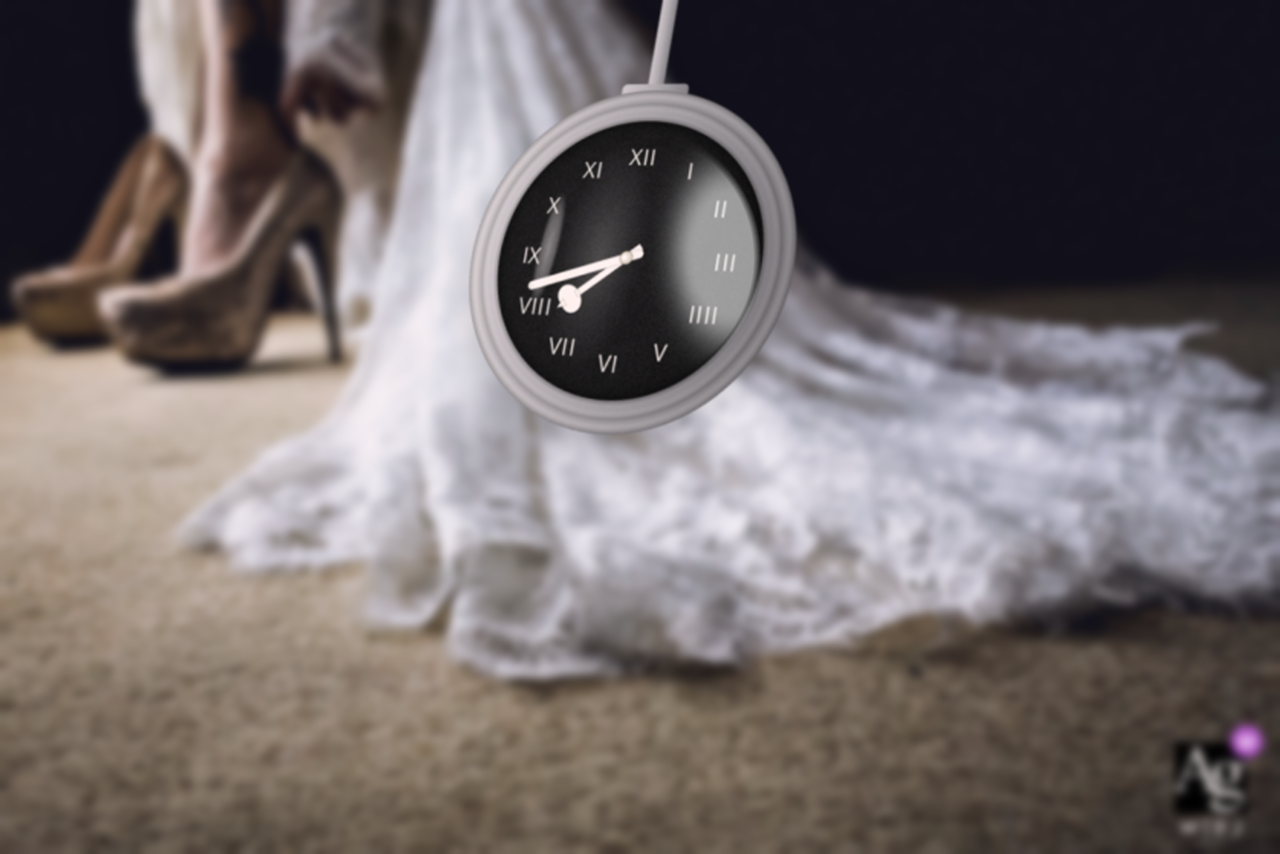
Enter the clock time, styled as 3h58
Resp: 7h42
